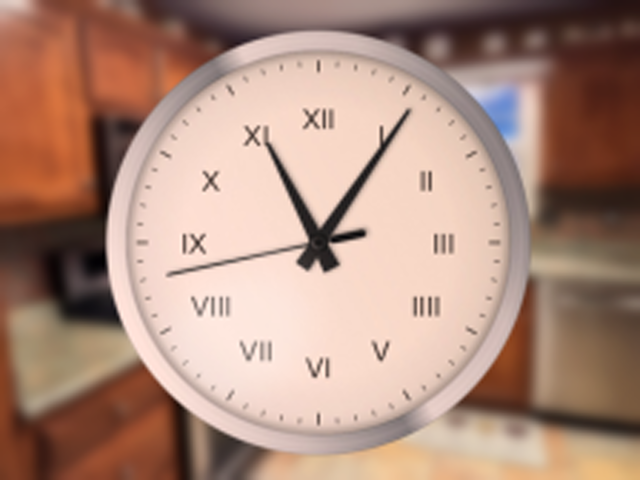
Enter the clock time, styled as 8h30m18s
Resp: 11h05m43s
